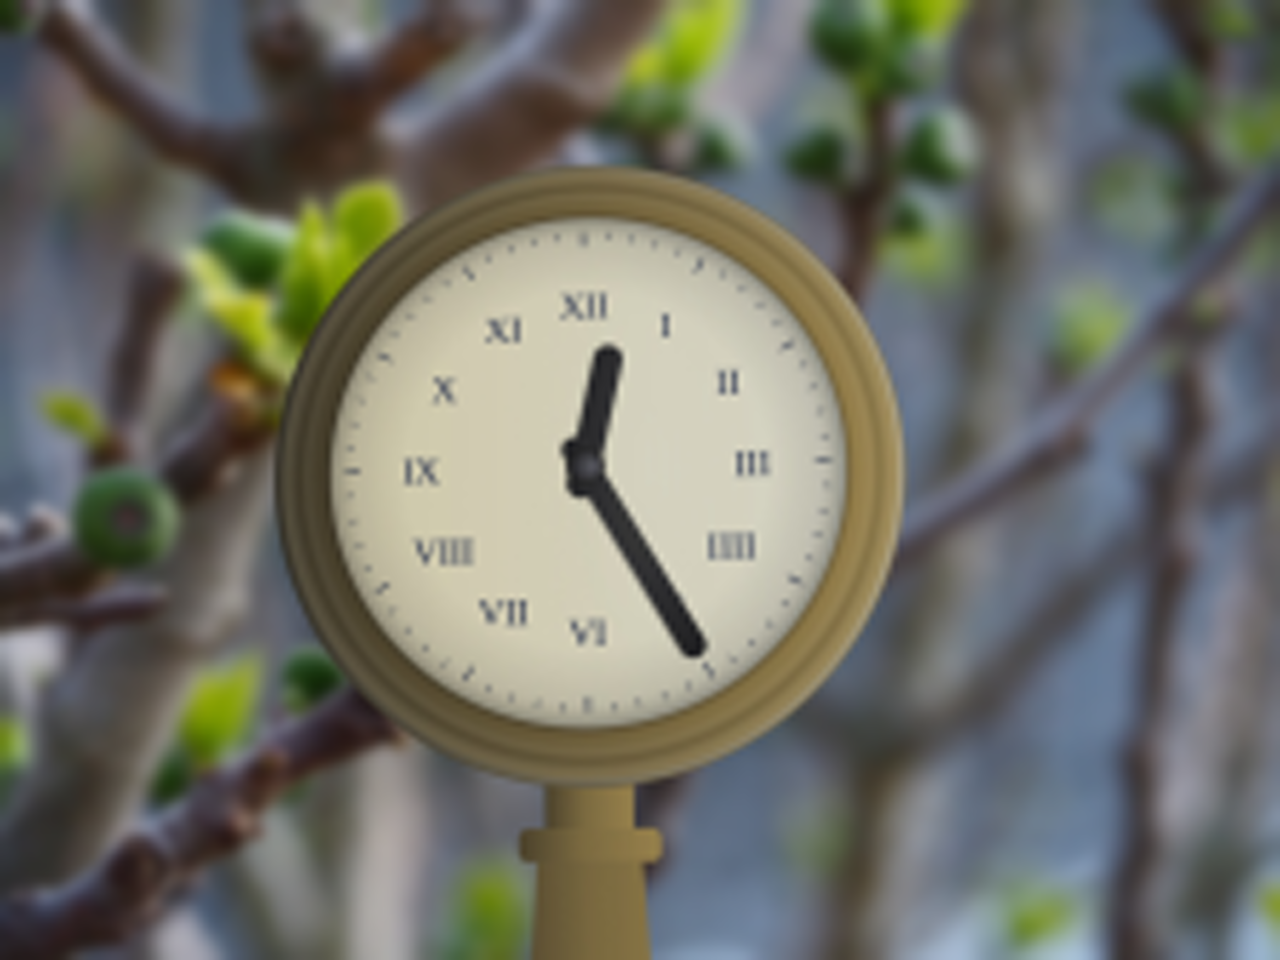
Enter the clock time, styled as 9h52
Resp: 12h25
